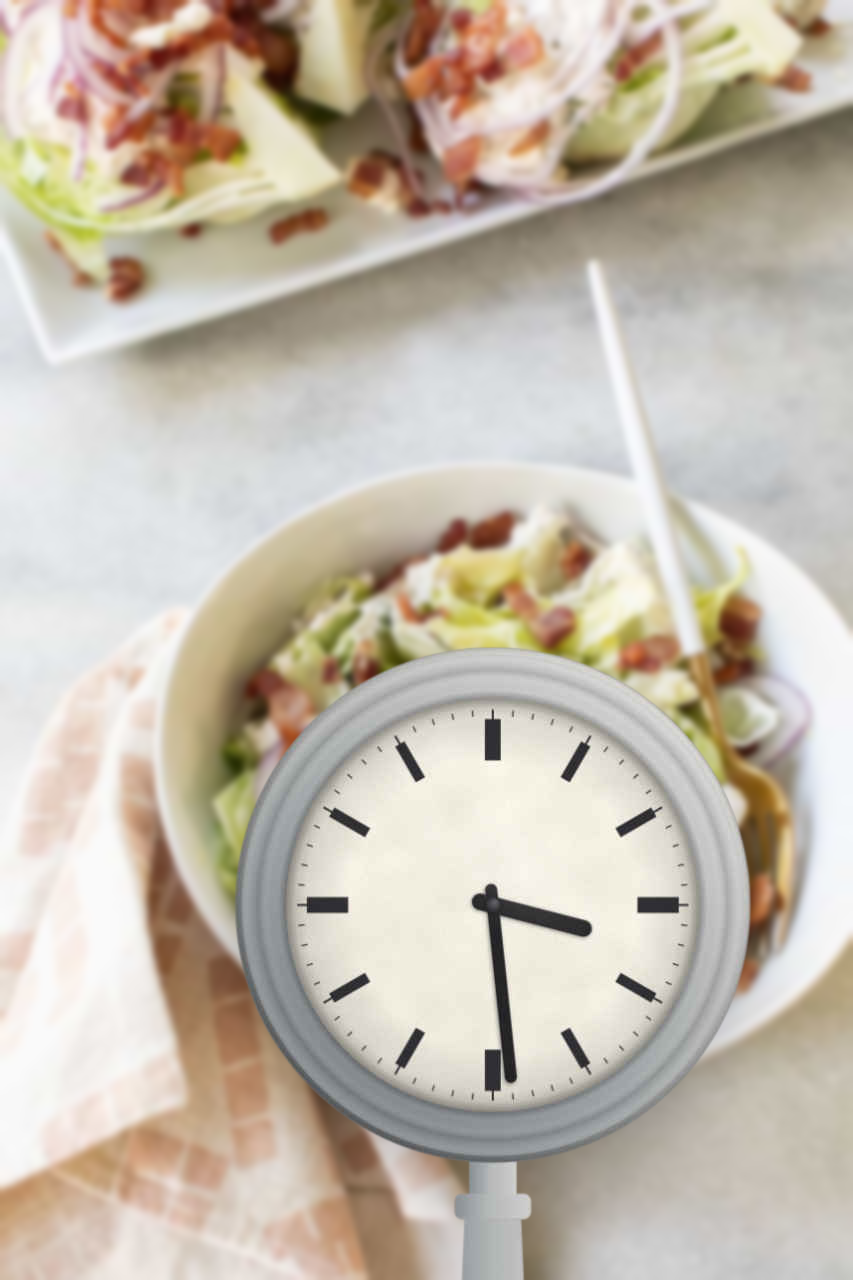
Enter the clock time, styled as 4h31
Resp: 3h29
